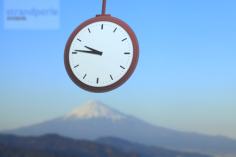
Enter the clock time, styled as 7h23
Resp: 9h46
